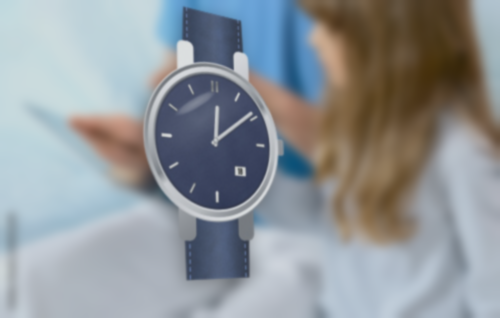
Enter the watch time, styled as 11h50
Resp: 12h09
